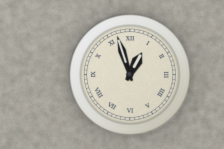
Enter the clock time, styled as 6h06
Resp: 12h57
